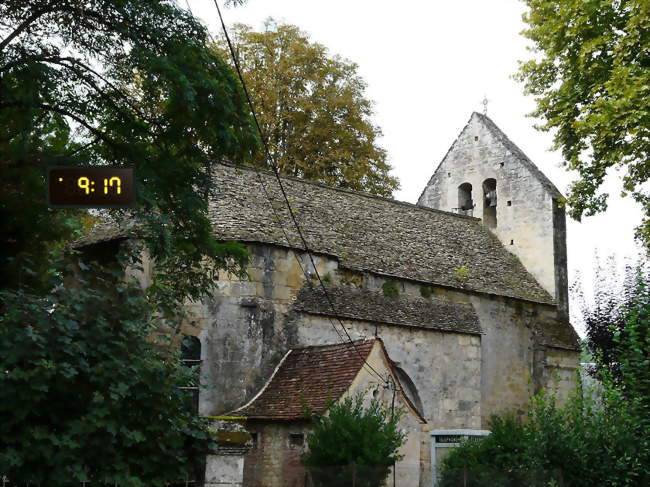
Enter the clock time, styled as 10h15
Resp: 9h17
